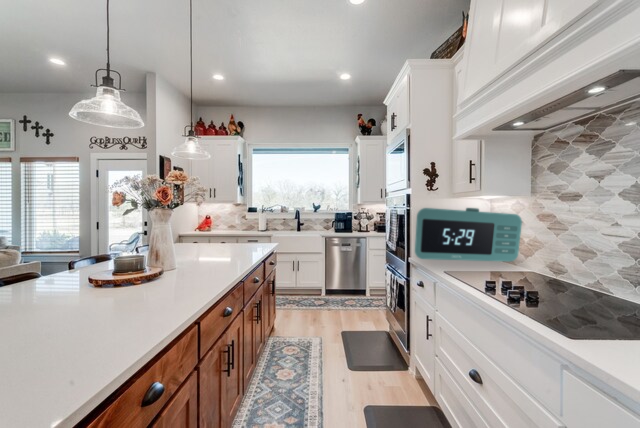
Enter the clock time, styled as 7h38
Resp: 5h29
